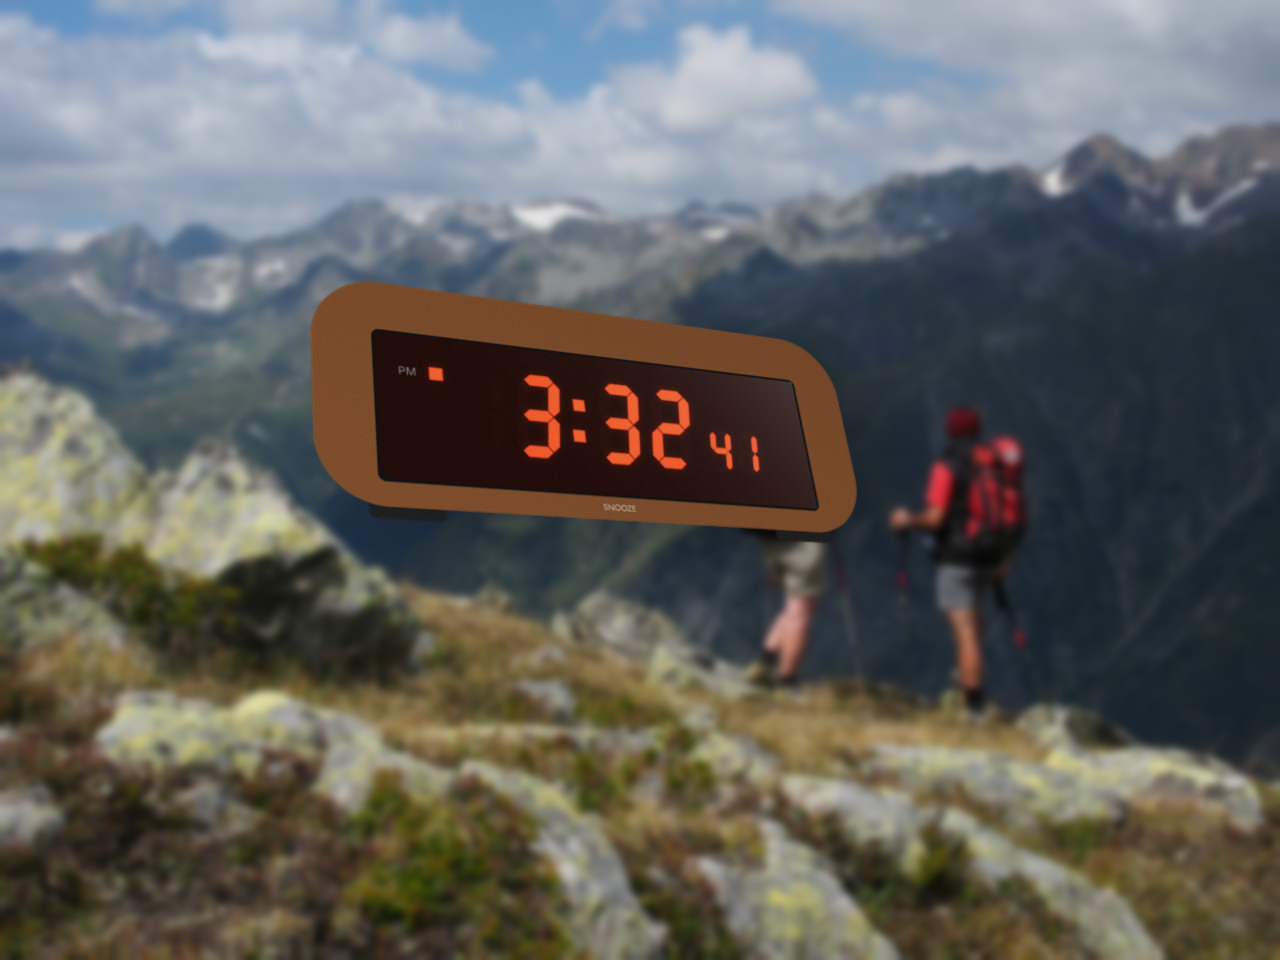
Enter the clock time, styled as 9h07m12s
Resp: 3h32m41s
